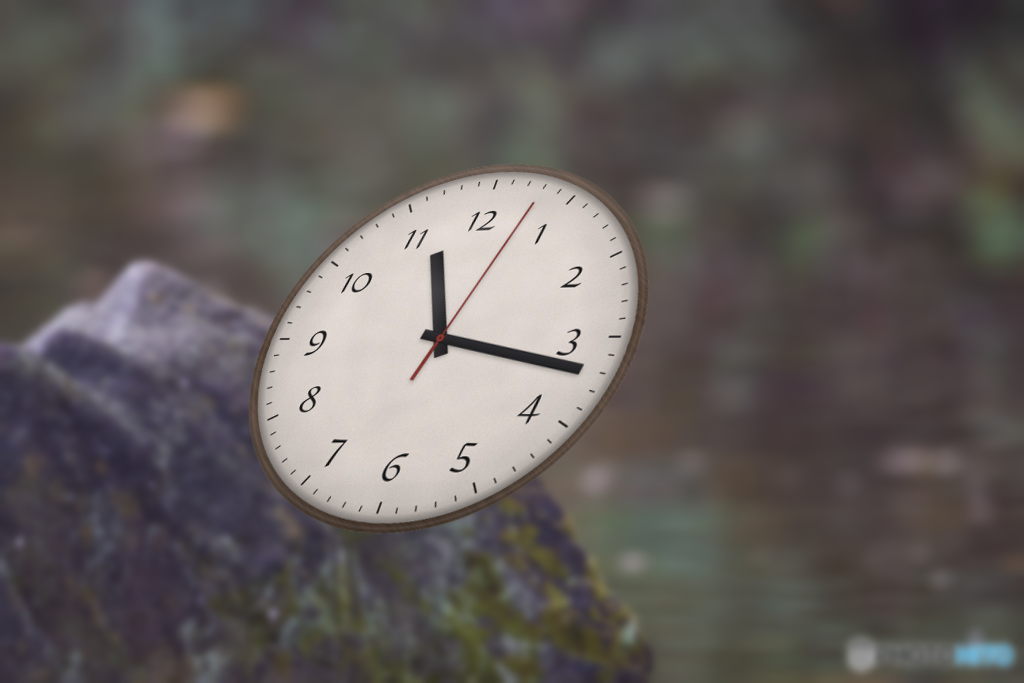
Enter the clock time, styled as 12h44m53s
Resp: 11h17m03s
